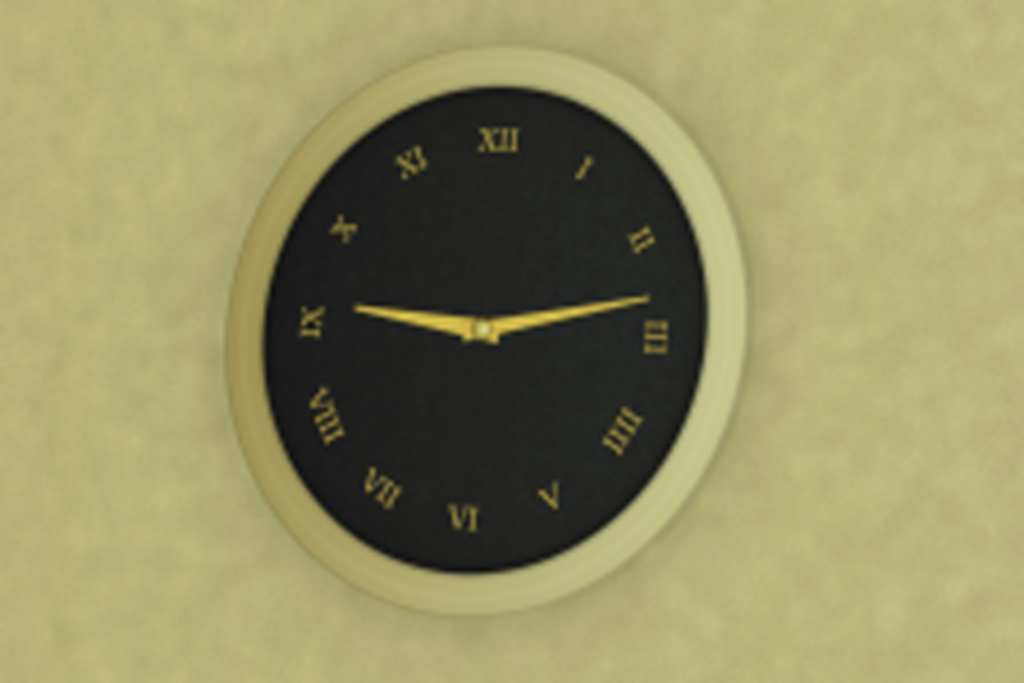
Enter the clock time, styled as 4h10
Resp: 9h13
